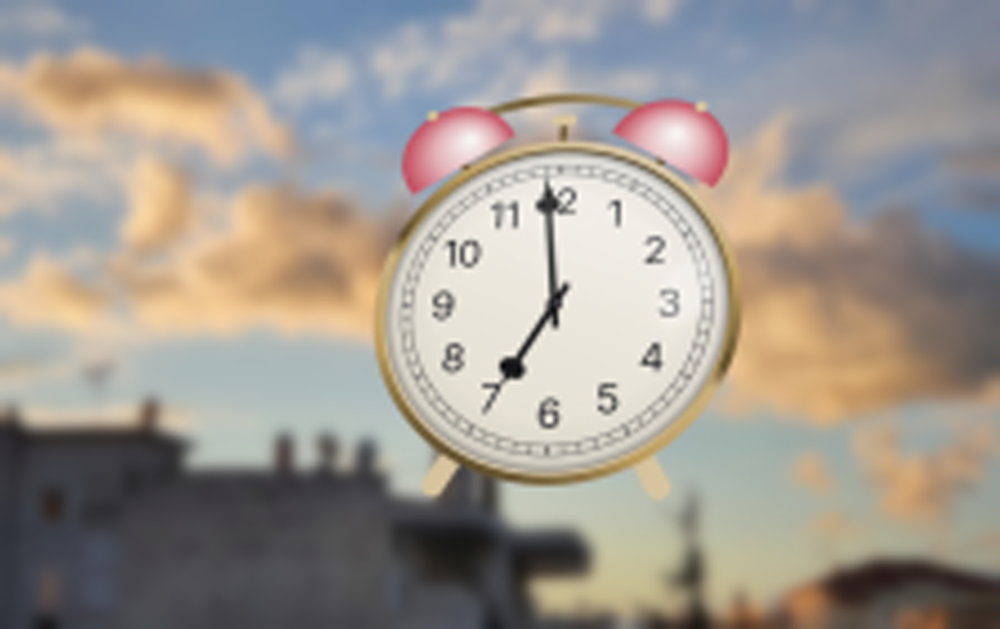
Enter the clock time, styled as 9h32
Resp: 6h59
